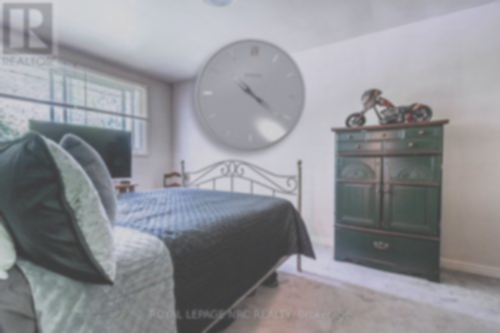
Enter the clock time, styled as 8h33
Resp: 10h21
